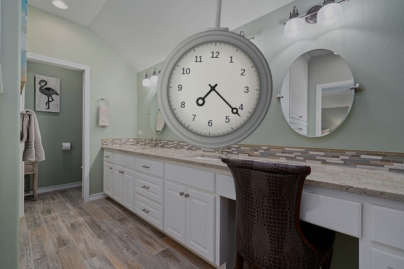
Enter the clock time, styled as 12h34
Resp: 7h22
